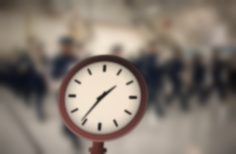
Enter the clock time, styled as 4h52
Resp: 1h36
